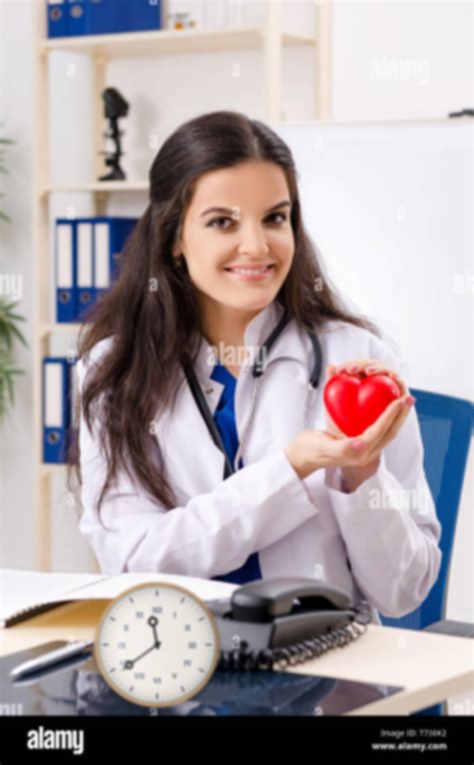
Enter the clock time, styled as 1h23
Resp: 11h39
